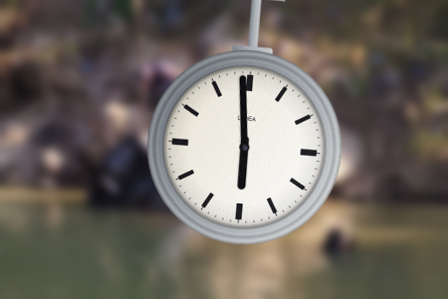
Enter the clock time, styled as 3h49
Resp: 5h59
